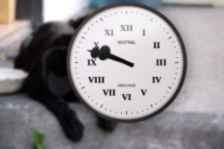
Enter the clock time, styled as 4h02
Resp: 9h48
